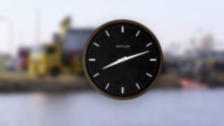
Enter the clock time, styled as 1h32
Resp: 8h12
